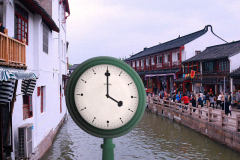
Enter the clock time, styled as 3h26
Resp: 4h00
